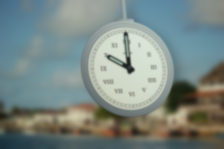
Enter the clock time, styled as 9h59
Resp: 10h00
